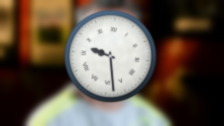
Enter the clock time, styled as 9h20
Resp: 9h28
